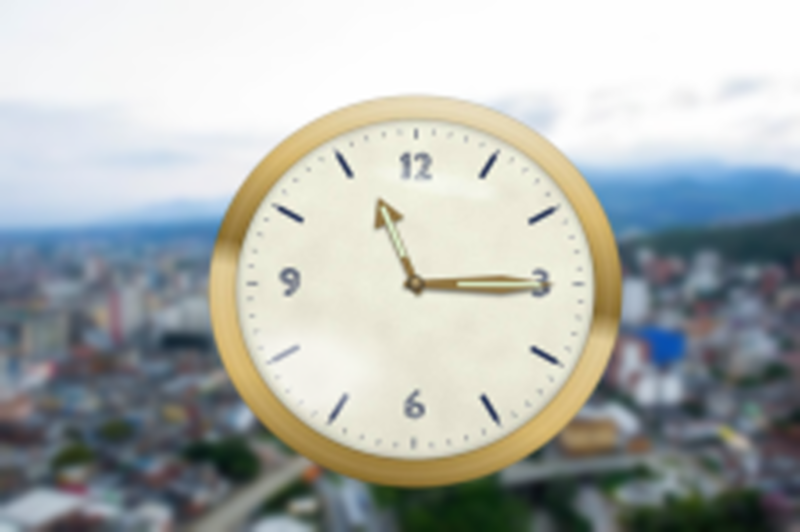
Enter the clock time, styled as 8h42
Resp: 11h15
